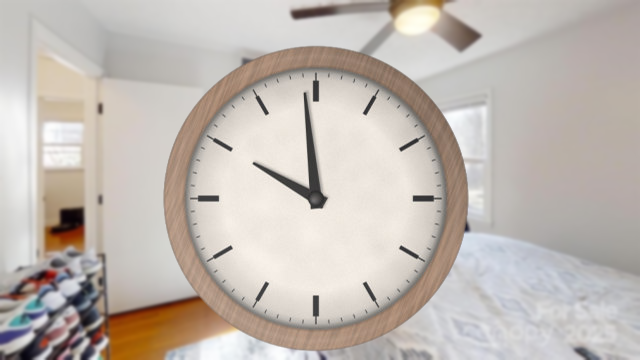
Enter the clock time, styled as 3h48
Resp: 9h59
